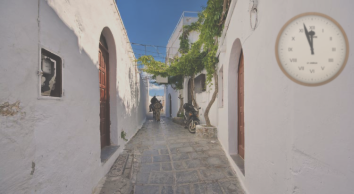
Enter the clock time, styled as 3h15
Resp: 11h57
